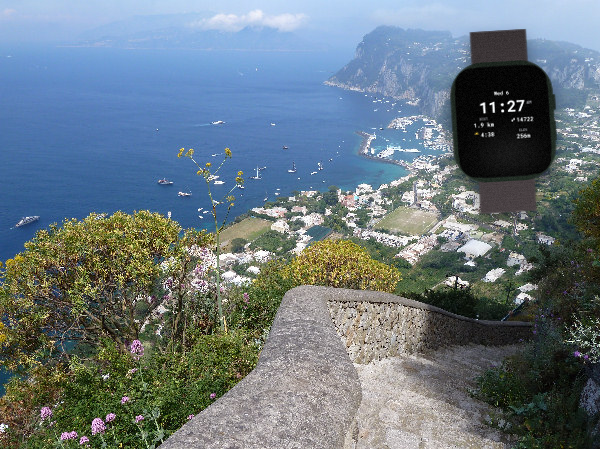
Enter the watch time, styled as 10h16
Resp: 11h27
